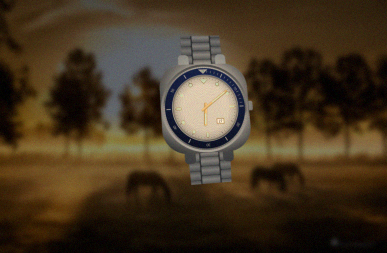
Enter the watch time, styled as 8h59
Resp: 6h09
